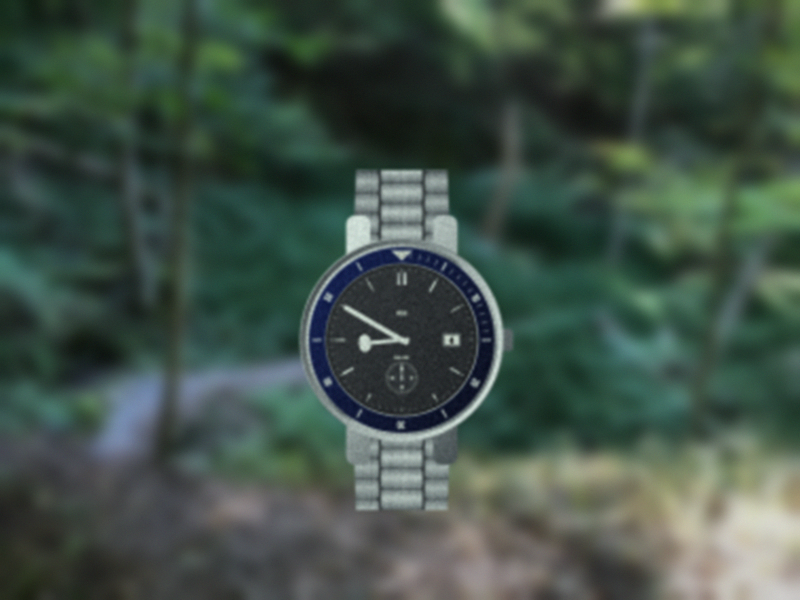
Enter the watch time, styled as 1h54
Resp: 8h50
